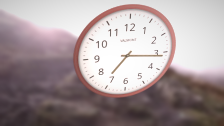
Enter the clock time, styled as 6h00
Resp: 7h16
